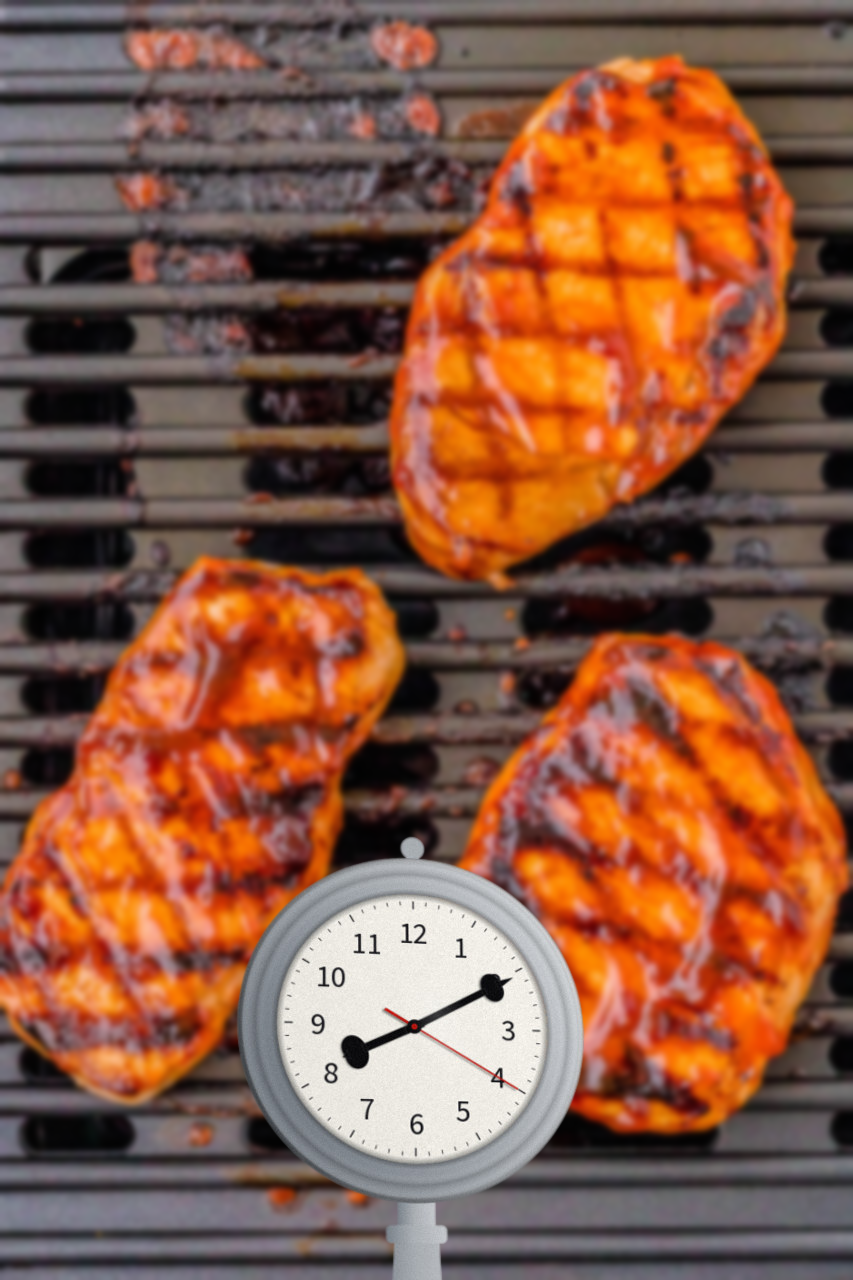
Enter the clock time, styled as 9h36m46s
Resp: 8h10m20s
